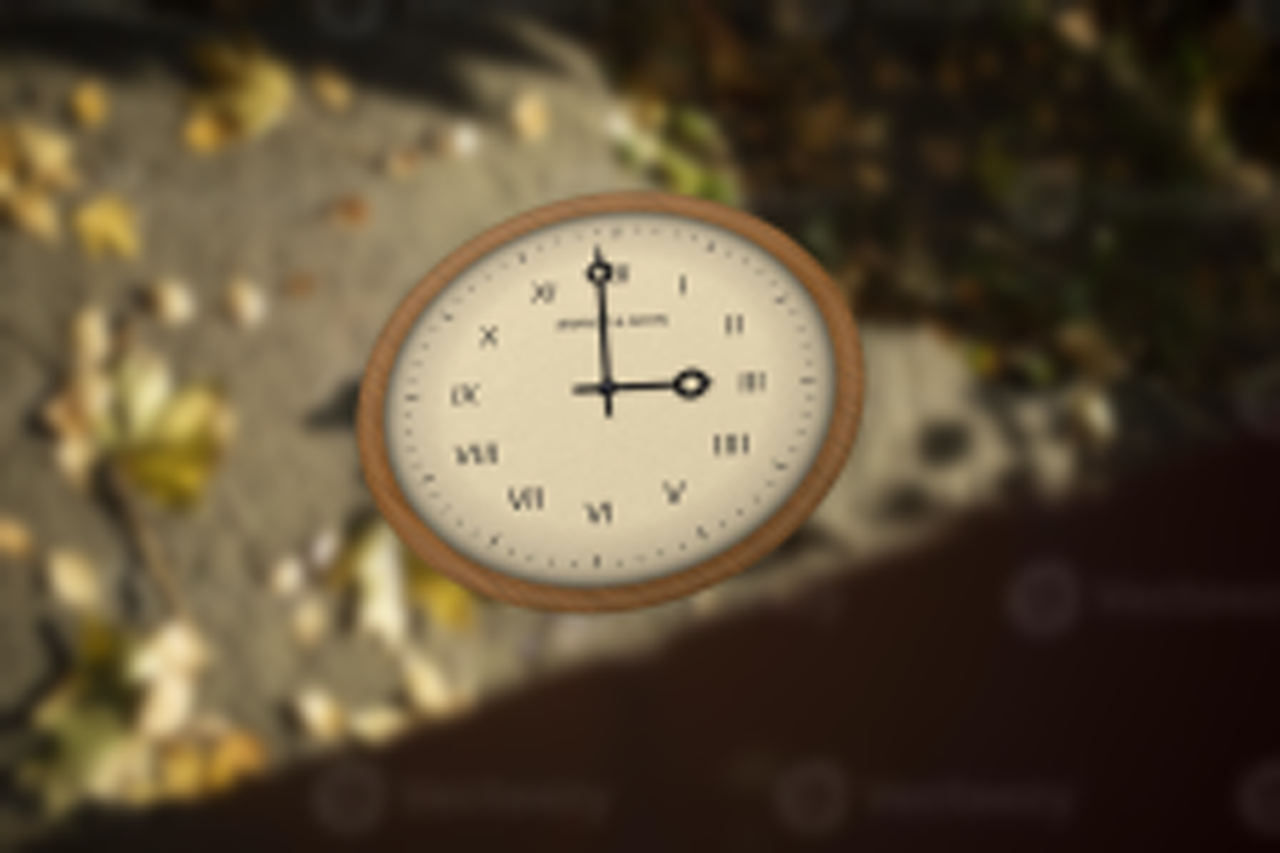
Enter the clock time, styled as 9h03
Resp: 2h59
